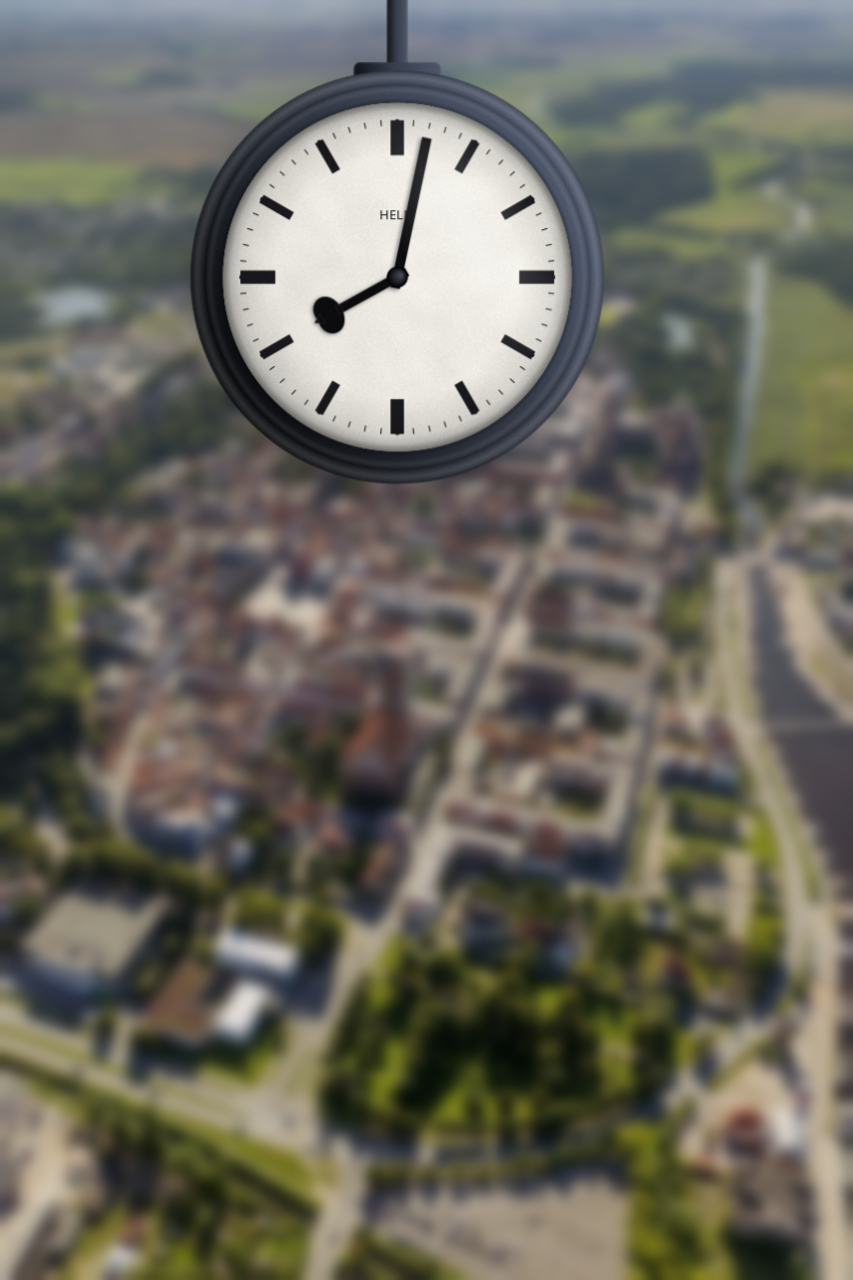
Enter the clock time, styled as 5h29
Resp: 8h02
